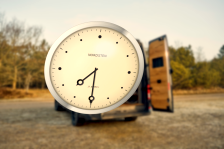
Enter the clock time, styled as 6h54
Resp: 7h30
